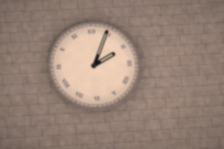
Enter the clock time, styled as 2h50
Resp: 2h04
